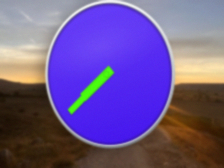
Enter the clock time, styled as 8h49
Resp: 7h38
